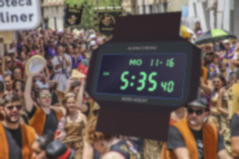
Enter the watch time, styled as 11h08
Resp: 5h35
